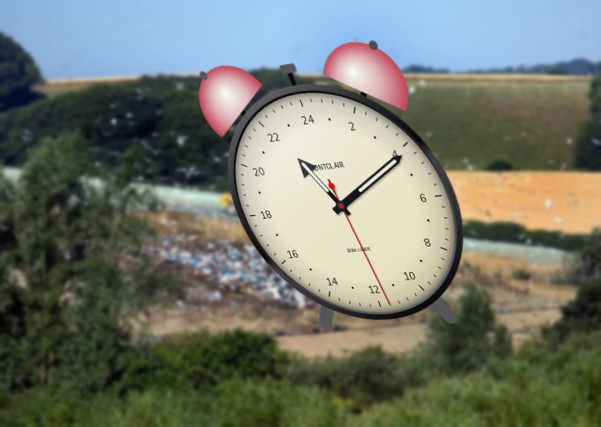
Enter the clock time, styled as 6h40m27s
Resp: 22h10m29s
